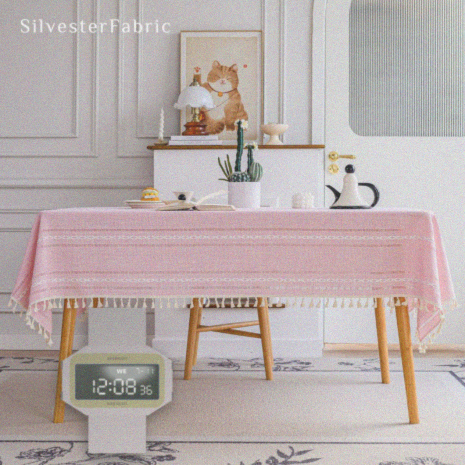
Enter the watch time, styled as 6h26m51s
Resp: 12h08m36s
